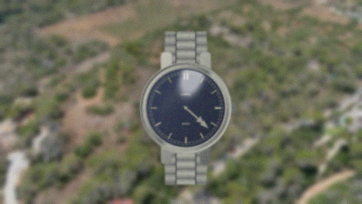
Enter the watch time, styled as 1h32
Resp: 4h22
